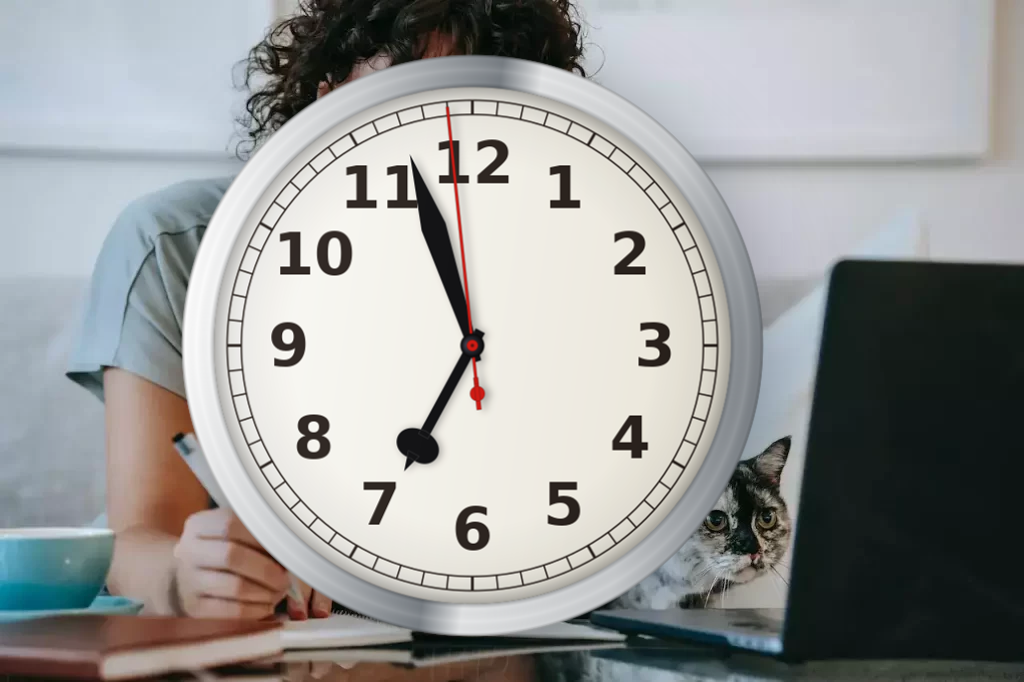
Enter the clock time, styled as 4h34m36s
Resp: 6h56m59s
